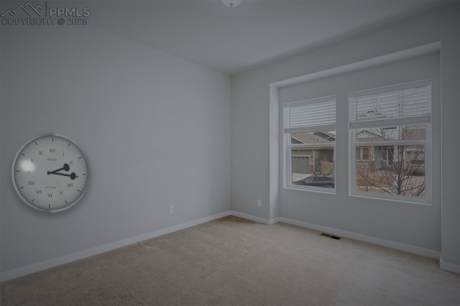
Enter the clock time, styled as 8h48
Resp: 2h16
